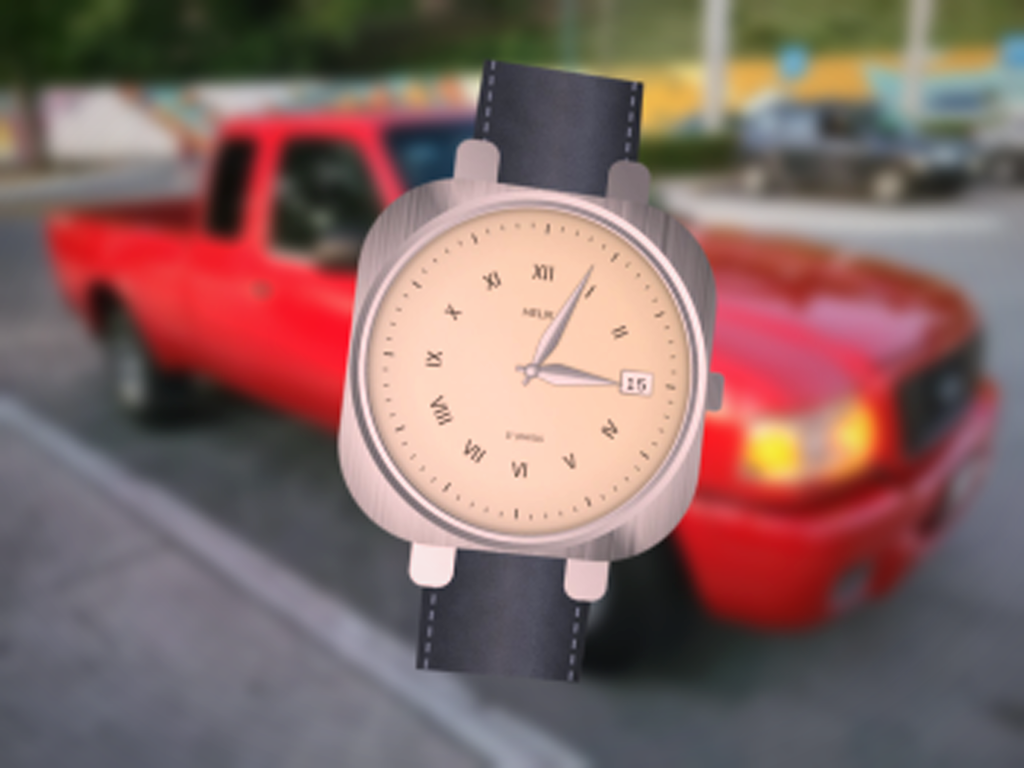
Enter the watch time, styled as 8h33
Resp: 3h04
